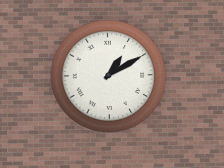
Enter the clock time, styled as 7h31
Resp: 1h10
